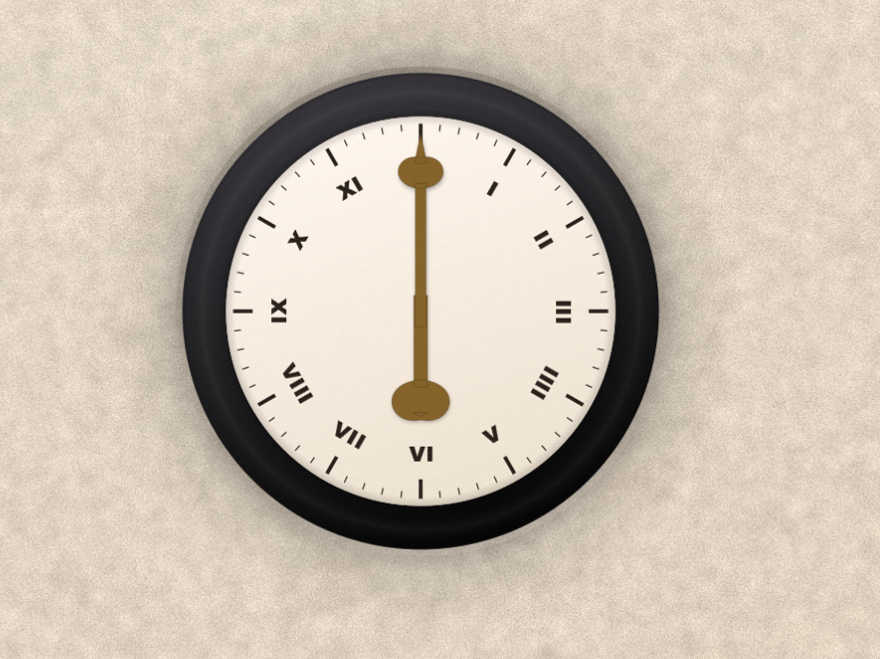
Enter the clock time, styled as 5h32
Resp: 6h00
